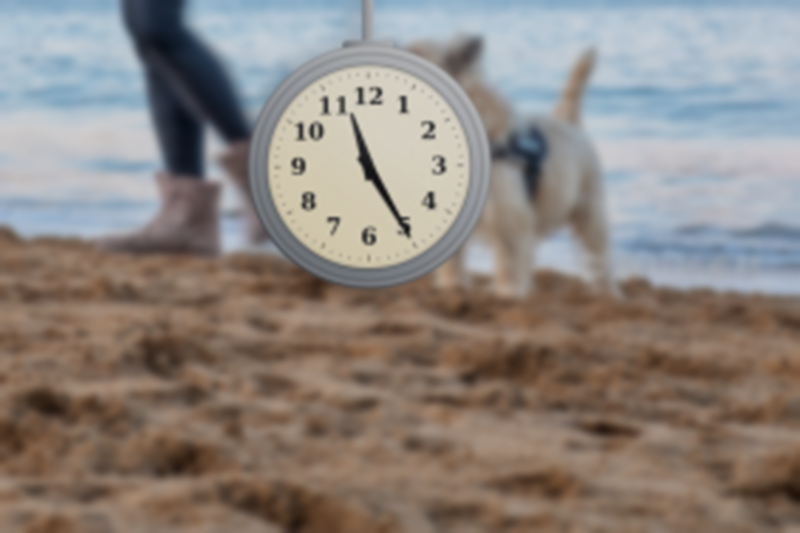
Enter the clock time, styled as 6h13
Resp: 11h25
